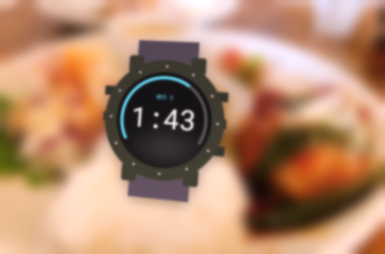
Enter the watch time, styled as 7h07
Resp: 1h43
